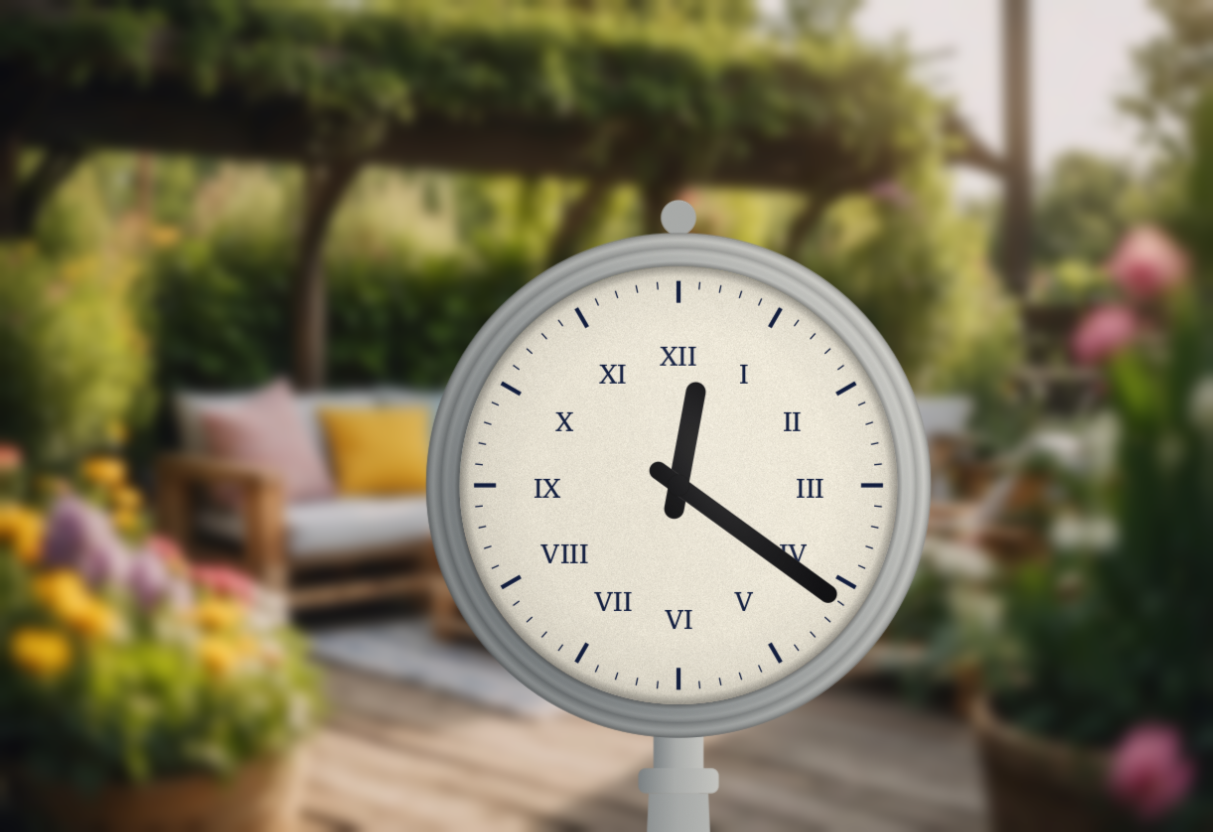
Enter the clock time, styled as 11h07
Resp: 12h21
